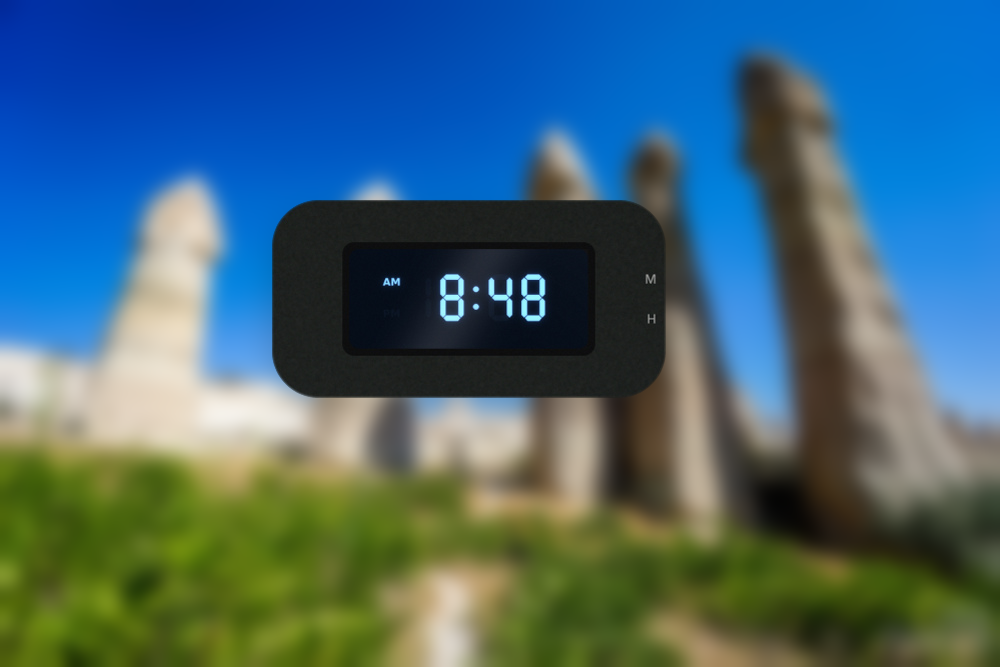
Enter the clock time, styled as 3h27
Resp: 8h48
